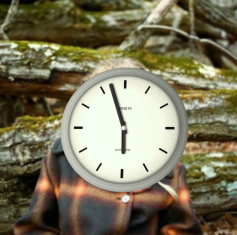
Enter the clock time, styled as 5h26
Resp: 5h57
